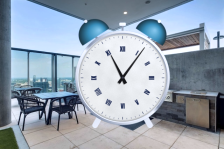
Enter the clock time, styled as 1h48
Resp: 11h06
